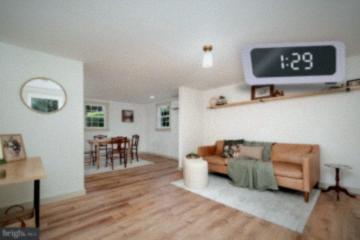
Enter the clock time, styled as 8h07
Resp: 1h29
